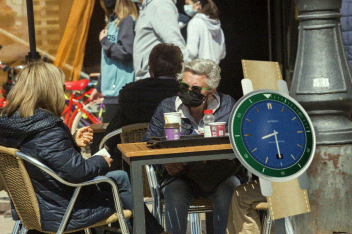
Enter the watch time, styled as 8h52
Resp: 8h30
